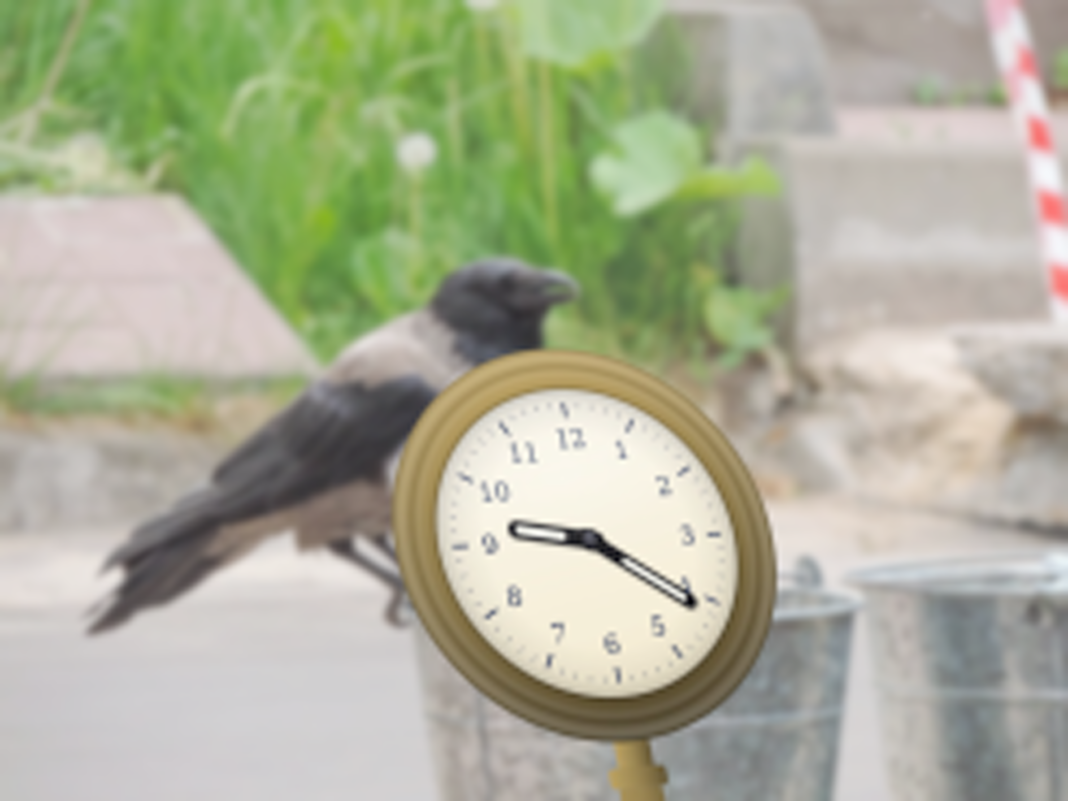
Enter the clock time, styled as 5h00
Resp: 9h21
